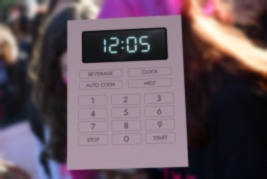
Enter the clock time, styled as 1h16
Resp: 12h05
